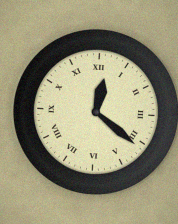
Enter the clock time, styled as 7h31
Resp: 12h21
